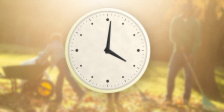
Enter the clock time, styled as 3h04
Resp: 4h01
